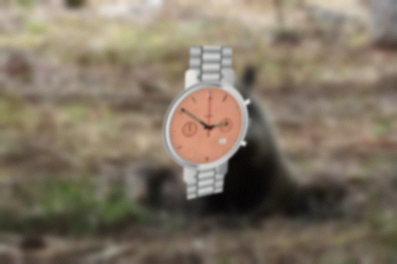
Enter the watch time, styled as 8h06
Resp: 2h51
